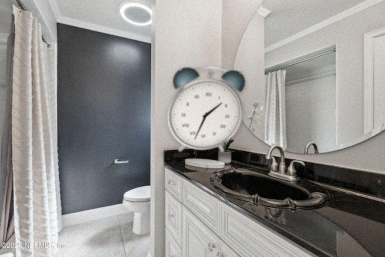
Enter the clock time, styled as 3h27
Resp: 1h33
